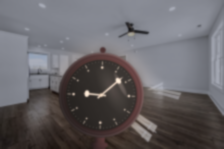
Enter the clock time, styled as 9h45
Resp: 9h08
